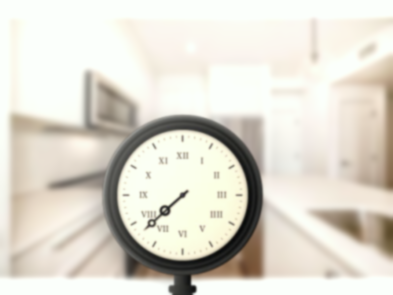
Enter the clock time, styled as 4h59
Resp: 7h38
